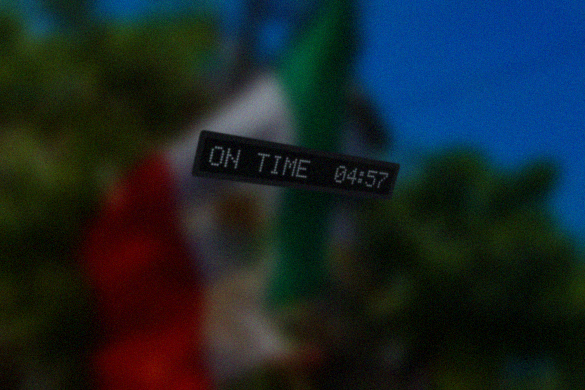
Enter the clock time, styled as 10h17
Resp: 4h57
